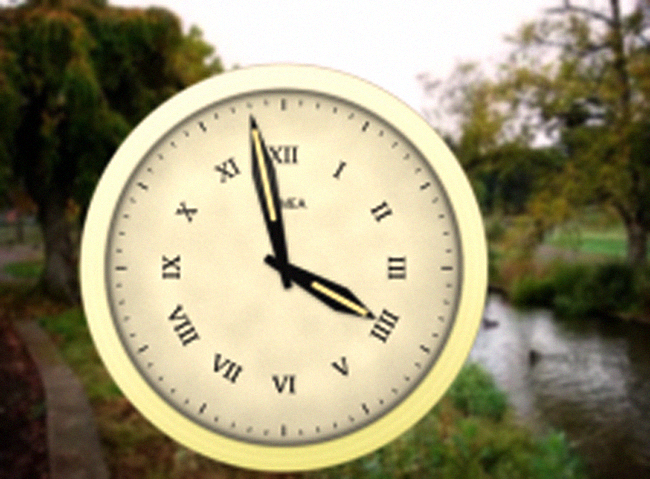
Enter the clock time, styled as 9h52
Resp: 3h58
